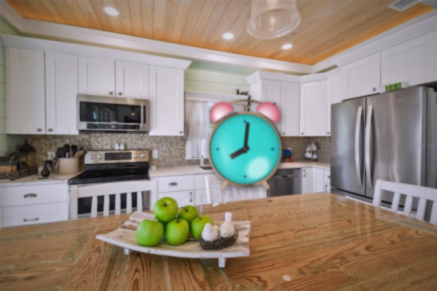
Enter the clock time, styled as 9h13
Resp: 8h01
